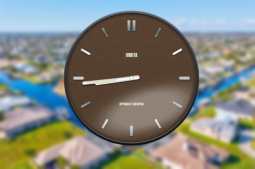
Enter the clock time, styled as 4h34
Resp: 8h44
